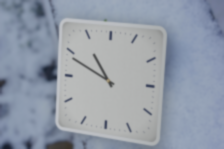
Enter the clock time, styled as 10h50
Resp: 10h49
